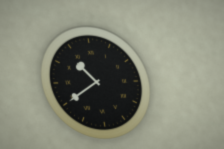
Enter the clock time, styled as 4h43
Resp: 10h40
